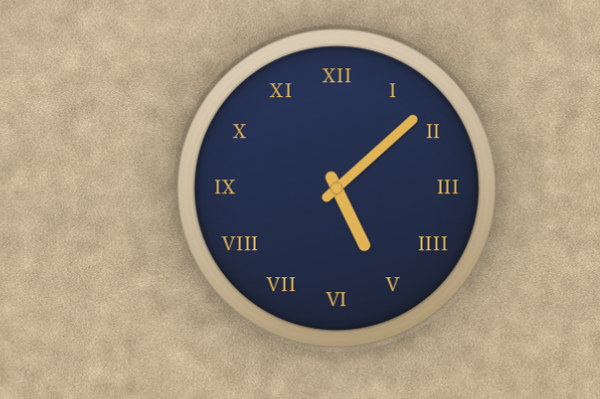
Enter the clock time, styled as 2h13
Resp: 5h08
